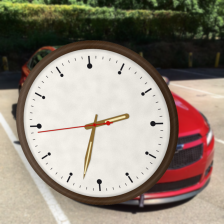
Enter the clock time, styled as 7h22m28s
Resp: 2h32m44s
